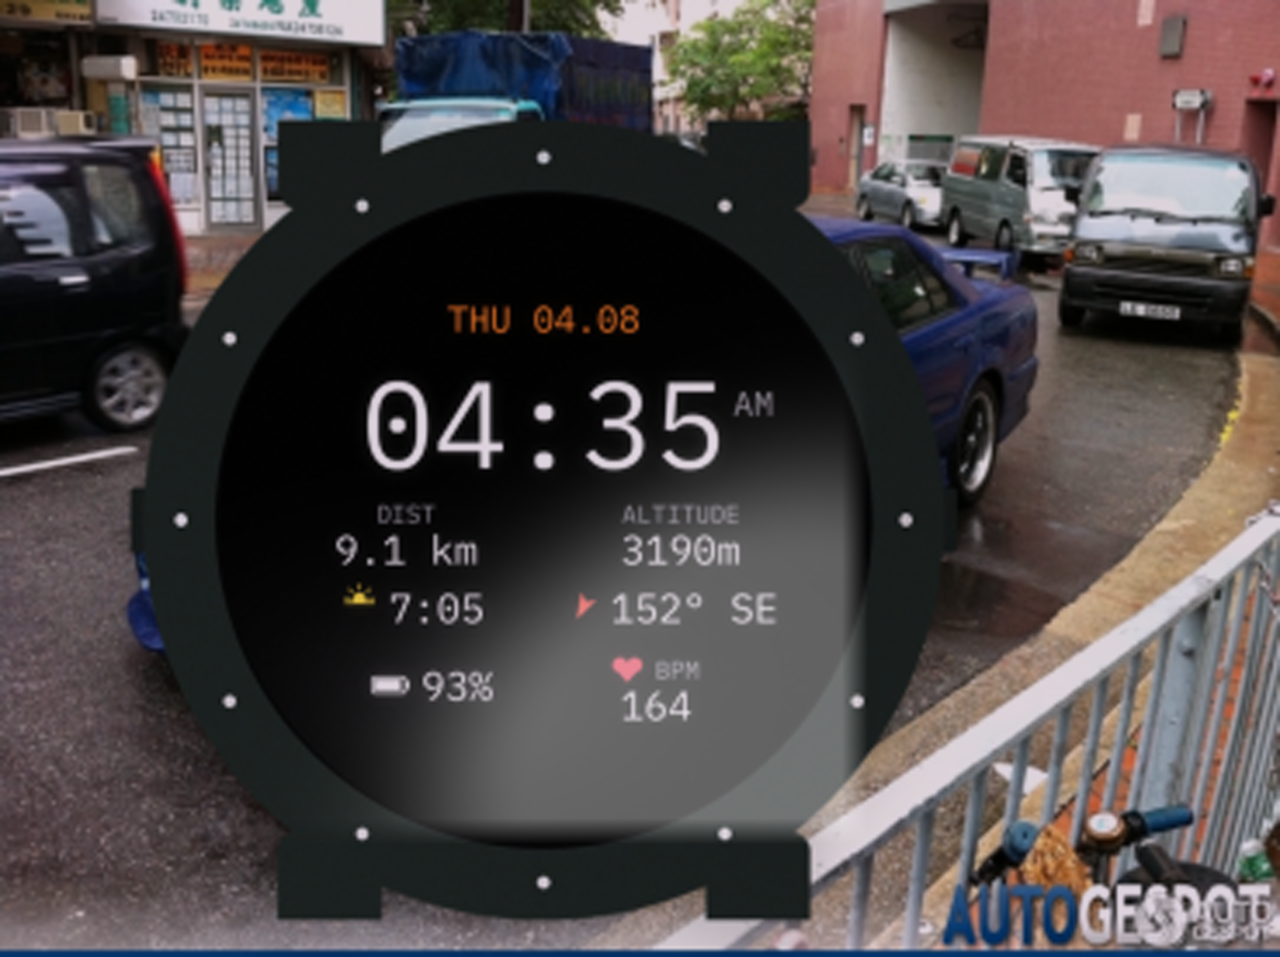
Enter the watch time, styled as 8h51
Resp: 4h35
